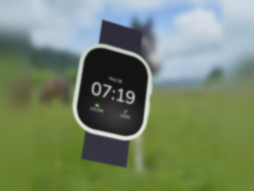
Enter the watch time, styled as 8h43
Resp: 7h19
